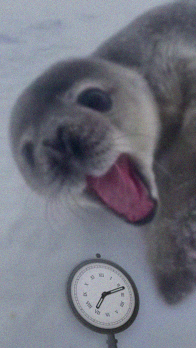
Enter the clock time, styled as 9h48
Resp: 7h12
